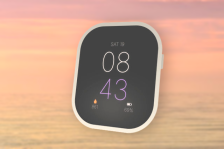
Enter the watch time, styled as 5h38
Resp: 8h43
